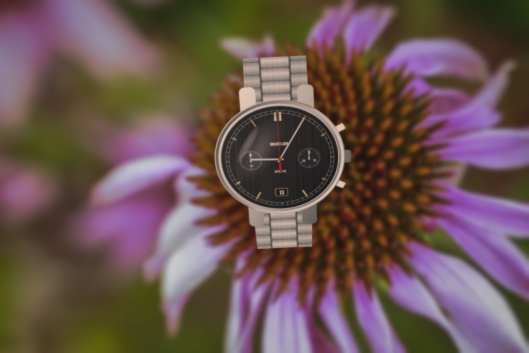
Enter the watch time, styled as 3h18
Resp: 9h05
